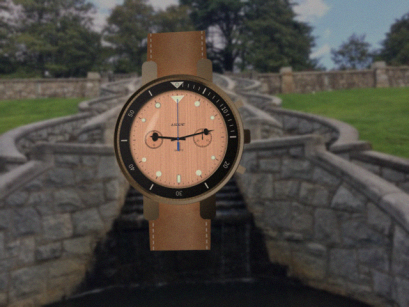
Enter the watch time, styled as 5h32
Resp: 9h13
